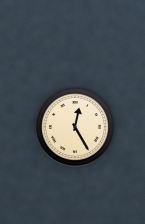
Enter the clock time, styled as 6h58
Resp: 12h25
